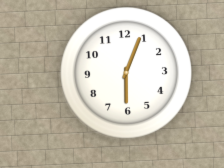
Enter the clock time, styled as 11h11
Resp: 6h04
